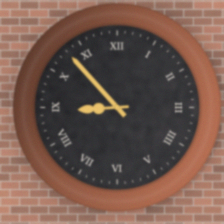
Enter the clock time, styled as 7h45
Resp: 8h53
